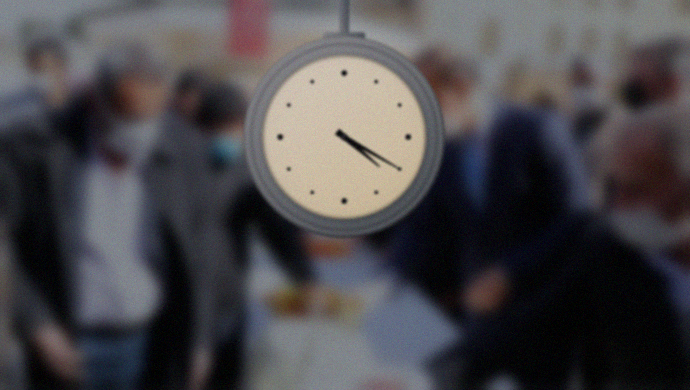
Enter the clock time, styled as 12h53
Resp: 4h20
